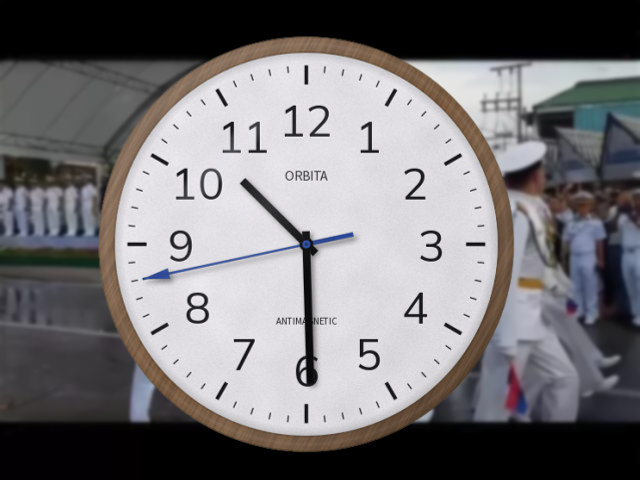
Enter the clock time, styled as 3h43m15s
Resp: 10h29m43s
